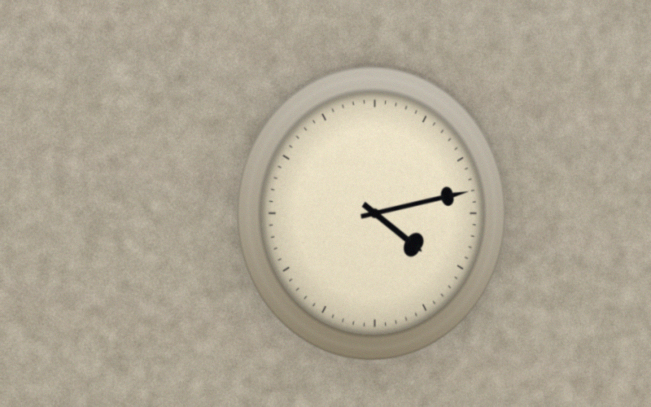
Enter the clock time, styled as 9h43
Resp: 4h13
